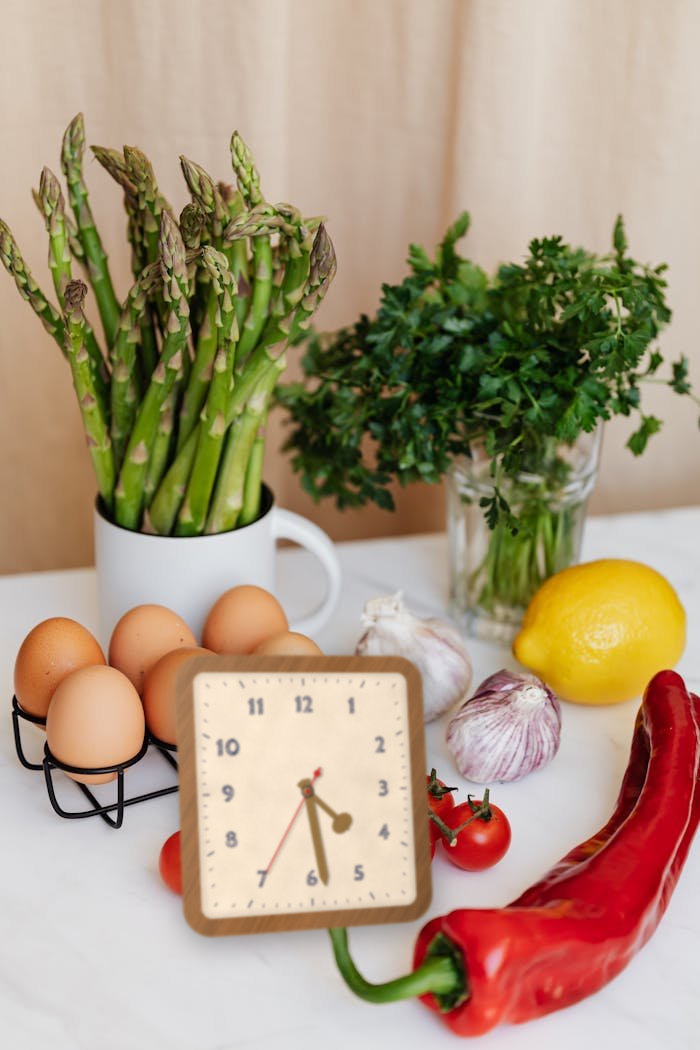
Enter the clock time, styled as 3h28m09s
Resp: 4h28m35s
